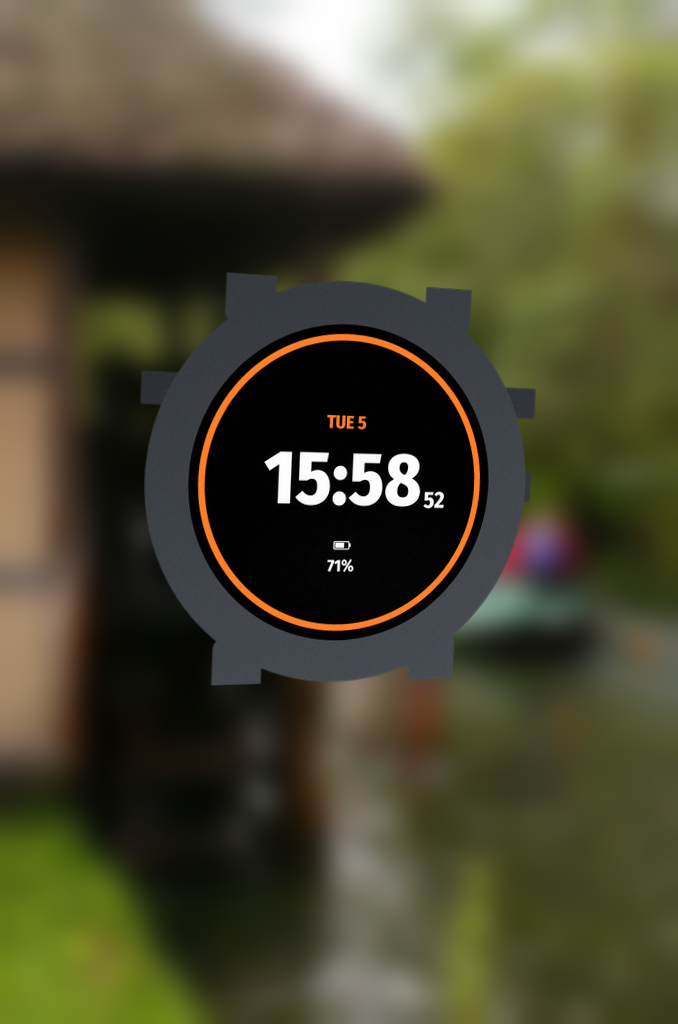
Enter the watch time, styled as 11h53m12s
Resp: 15h58m52s
